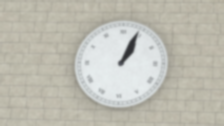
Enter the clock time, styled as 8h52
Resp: 1h04
